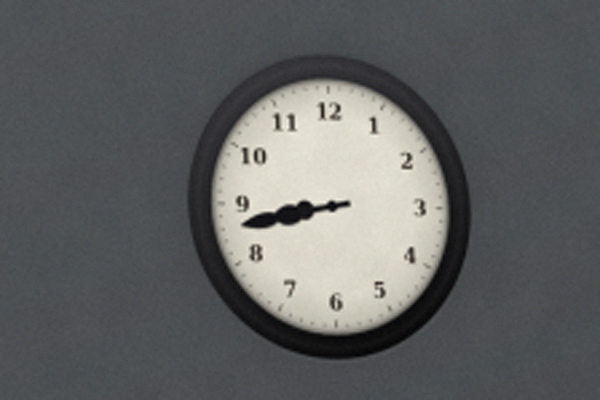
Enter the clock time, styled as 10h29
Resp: 8h43
